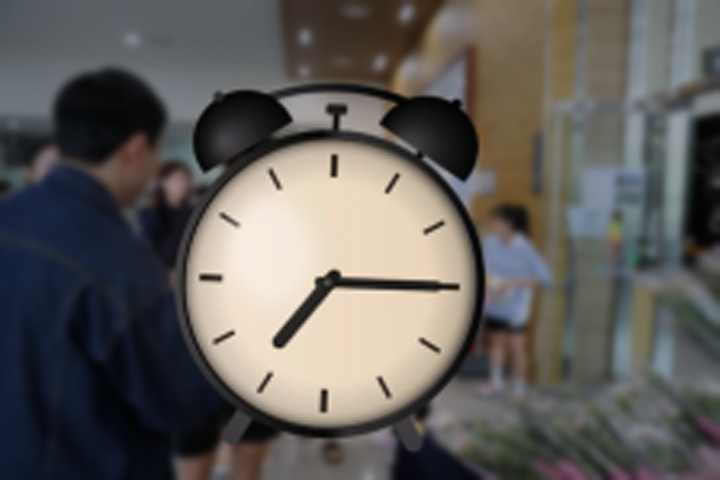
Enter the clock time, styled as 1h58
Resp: 7h15
